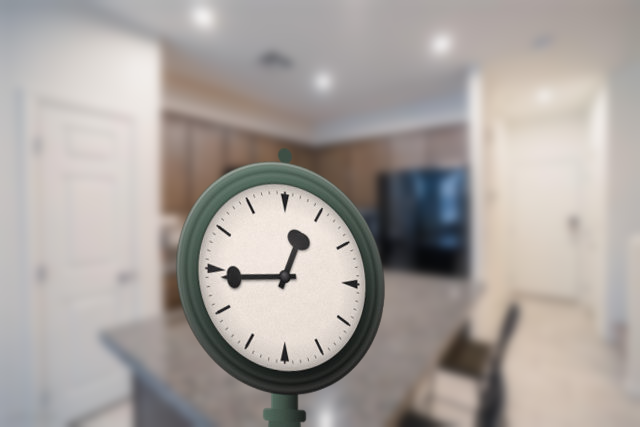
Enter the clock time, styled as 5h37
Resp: 12h44
